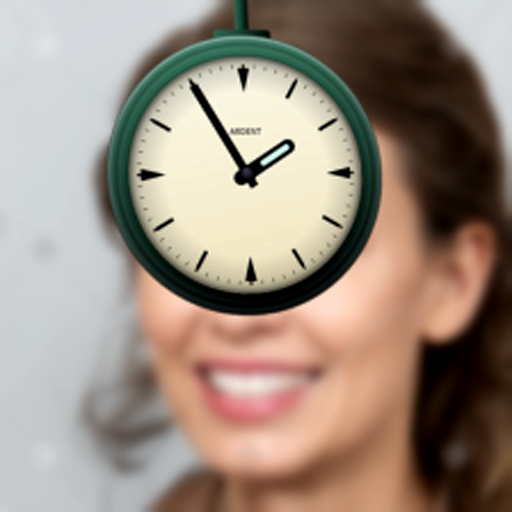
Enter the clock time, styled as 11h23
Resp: 1h55
